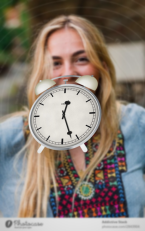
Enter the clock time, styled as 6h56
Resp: 12h27
